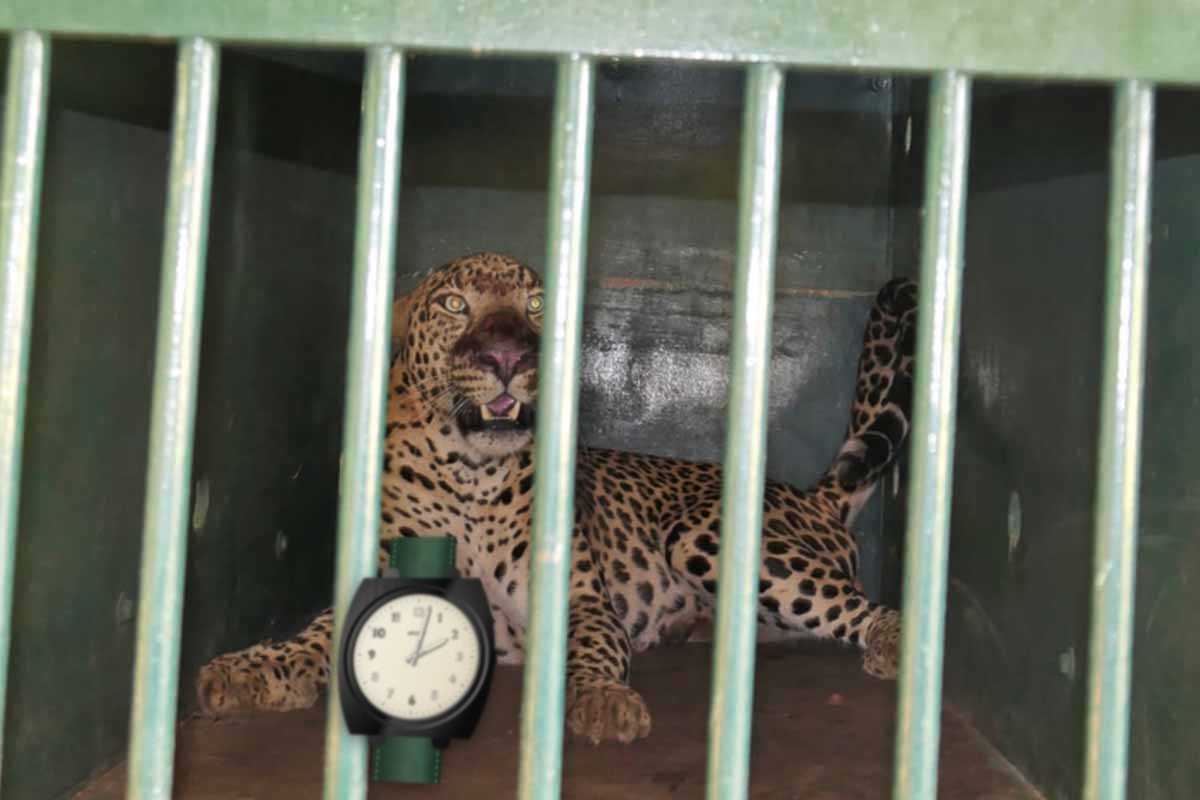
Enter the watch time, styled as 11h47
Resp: 2h02
